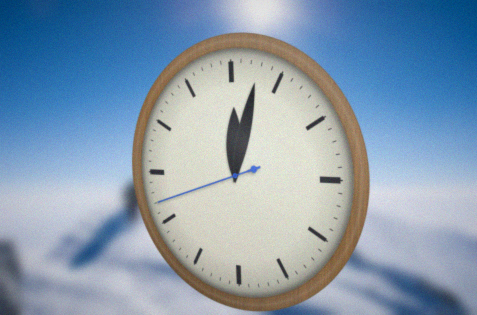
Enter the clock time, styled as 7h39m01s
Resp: 12h02m42s
